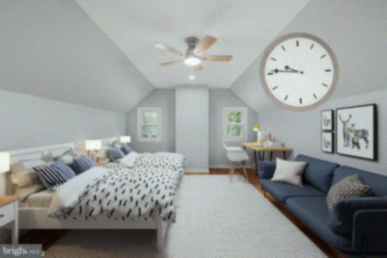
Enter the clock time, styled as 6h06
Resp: 9h46
